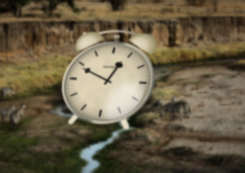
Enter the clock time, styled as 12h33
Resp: 12h49
